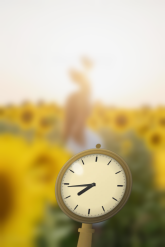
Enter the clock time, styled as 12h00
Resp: 7h44
